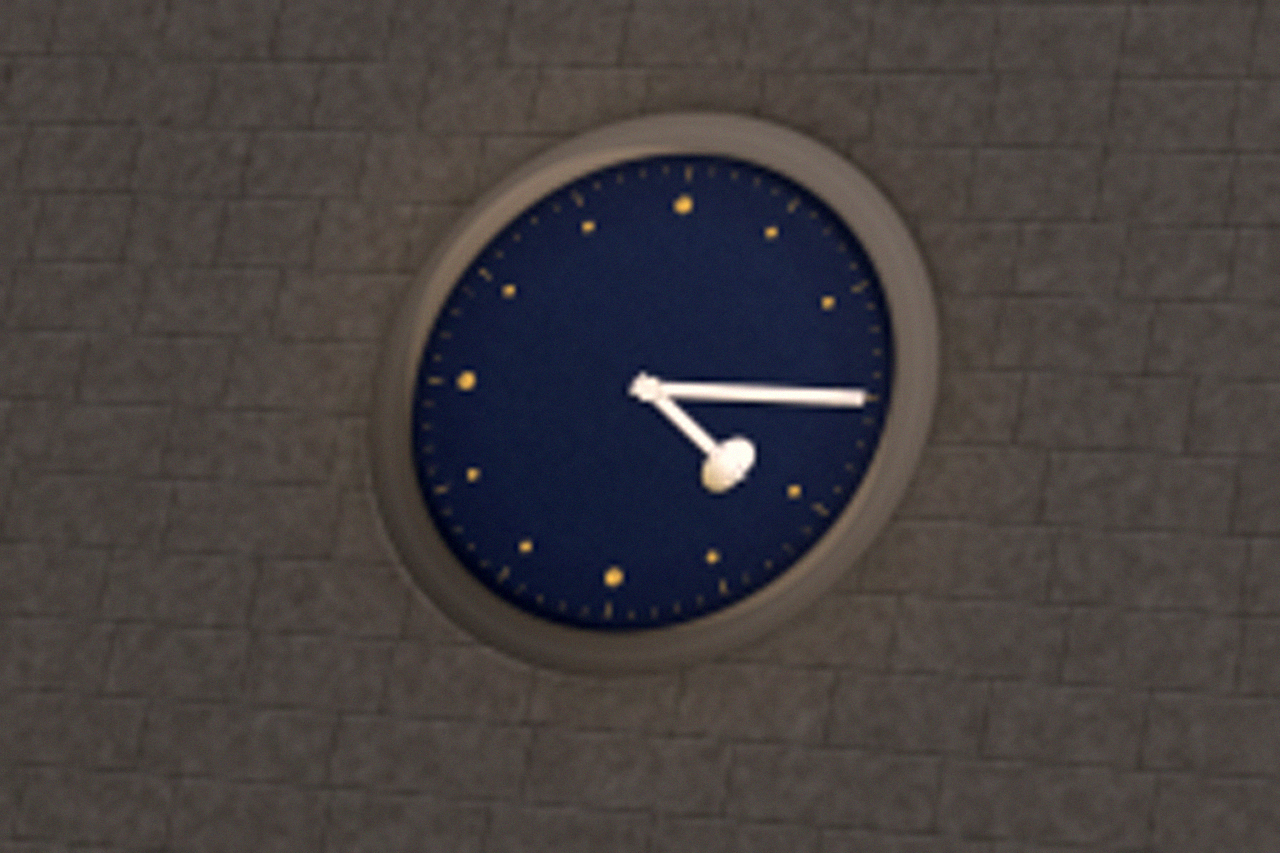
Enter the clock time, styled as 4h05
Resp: 4h15
